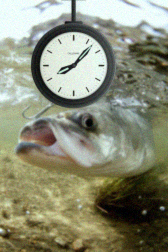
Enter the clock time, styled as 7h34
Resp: 8h07
